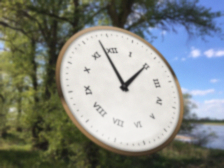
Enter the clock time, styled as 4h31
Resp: 1h58
